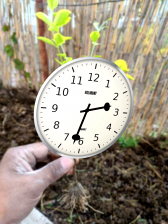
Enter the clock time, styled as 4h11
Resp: 2h32
